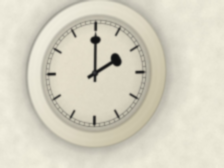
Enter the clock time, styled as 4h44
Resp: 2h00
